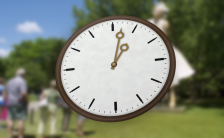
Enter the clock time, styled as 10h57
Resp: 1h02
